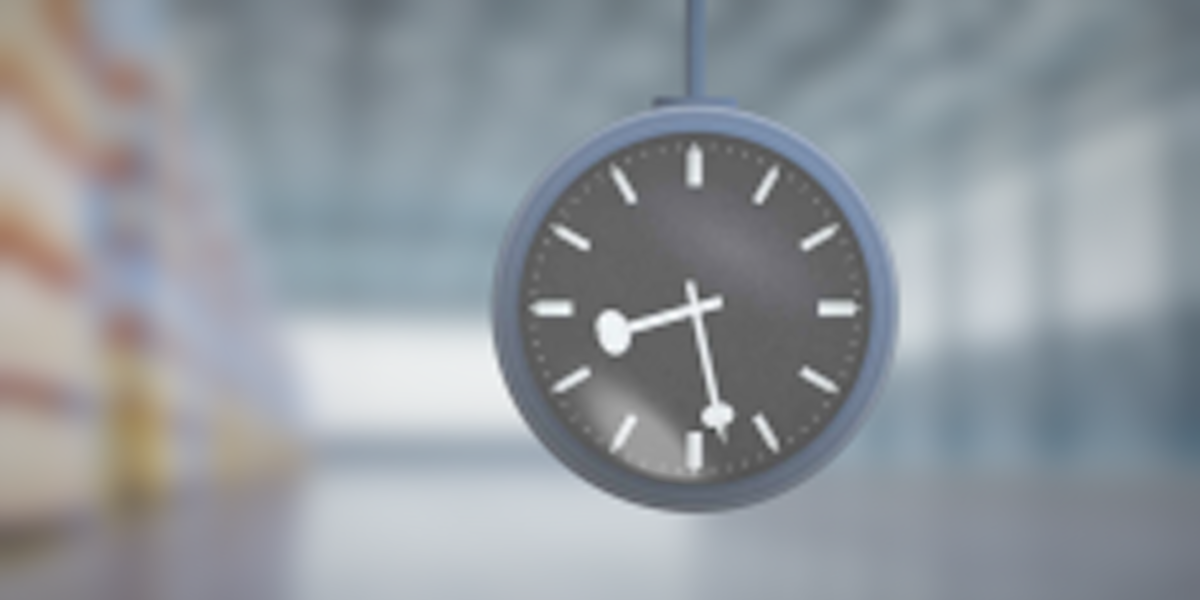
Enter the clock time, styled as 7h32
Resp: 8h28
